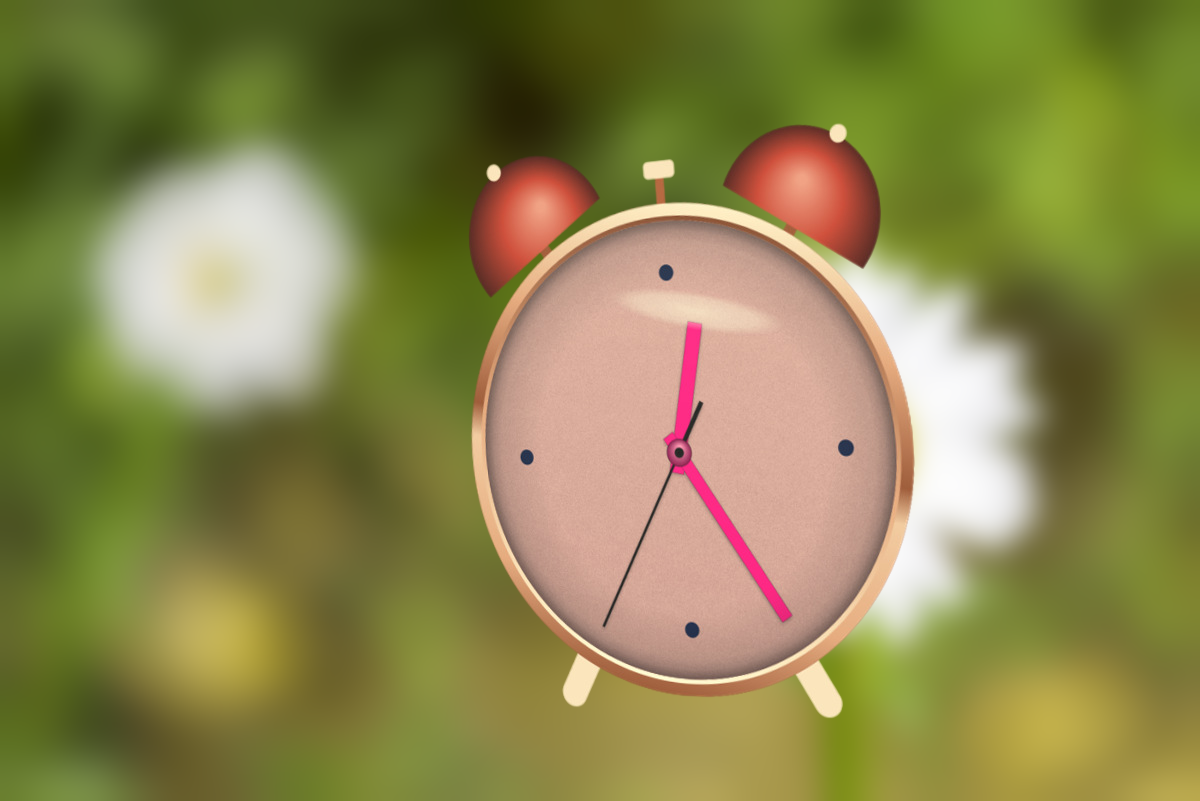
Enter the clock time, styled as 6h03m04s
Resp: 12h24m35s
